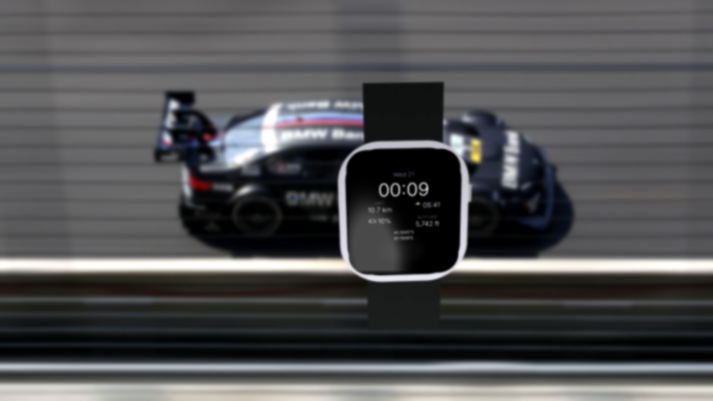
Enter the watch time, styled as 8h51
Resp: 0h09
